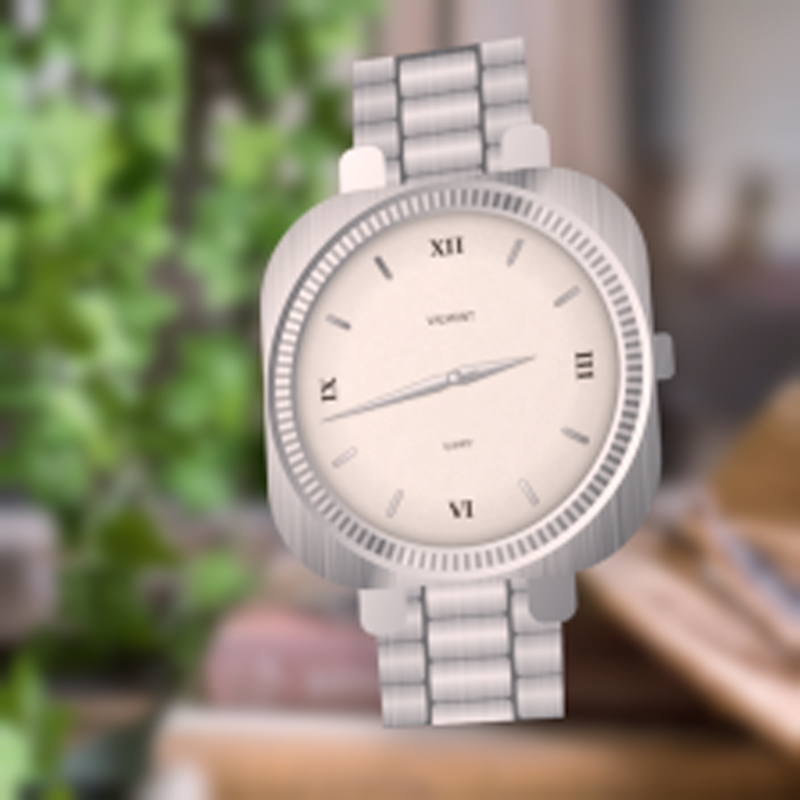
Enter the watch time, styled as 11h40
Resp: 2h43
